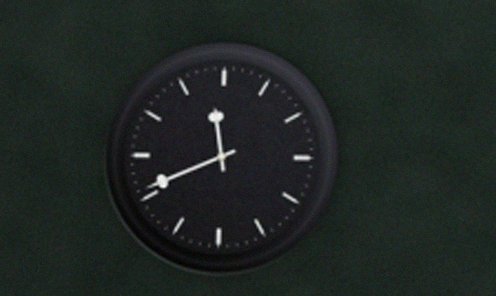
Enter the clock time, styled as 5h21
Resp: 11h41
